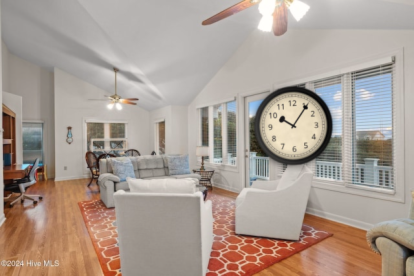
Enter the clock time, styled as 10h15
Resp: 10h06
